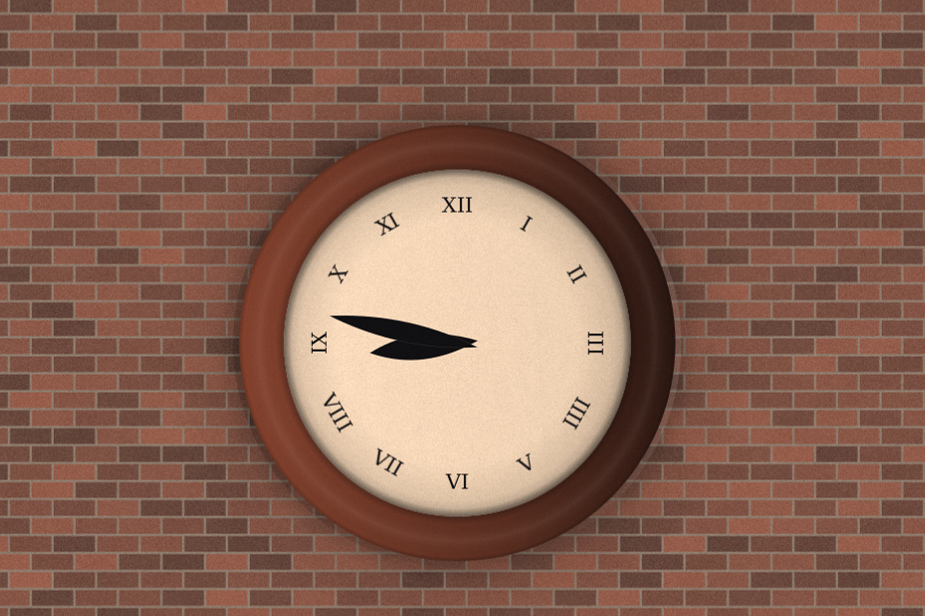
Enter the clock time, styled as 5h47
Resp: 8h47
